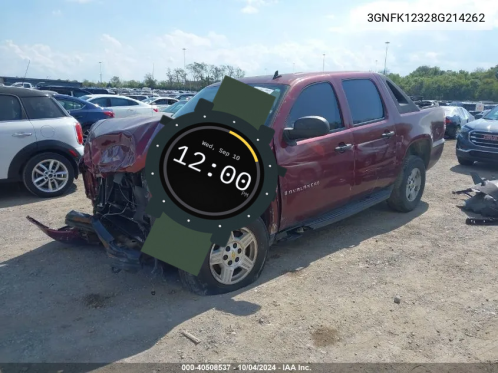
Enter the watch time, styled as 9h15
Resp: 12h00
